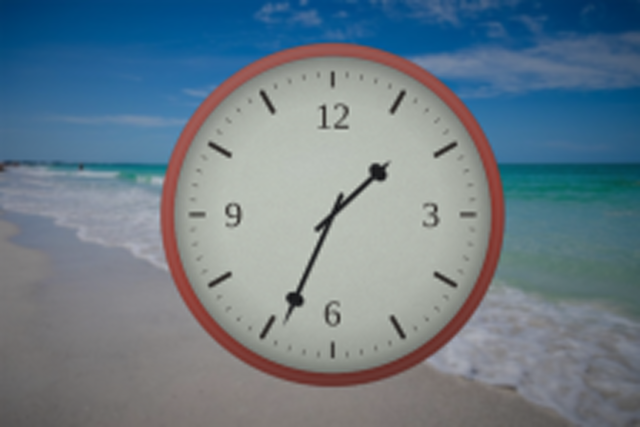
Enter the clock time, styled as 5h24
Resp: 1h34
